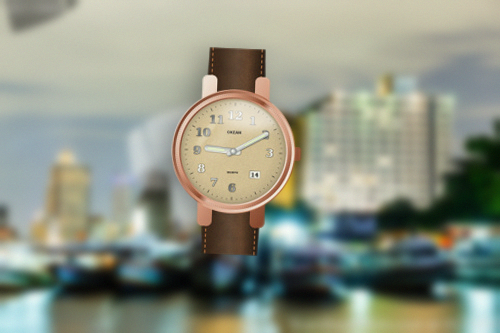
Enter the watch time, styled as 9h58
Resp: 9h10
